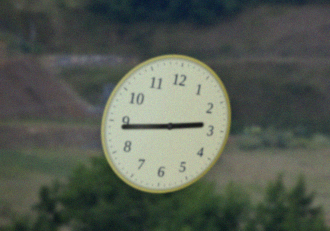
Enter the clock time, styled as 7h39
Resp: 2h44
